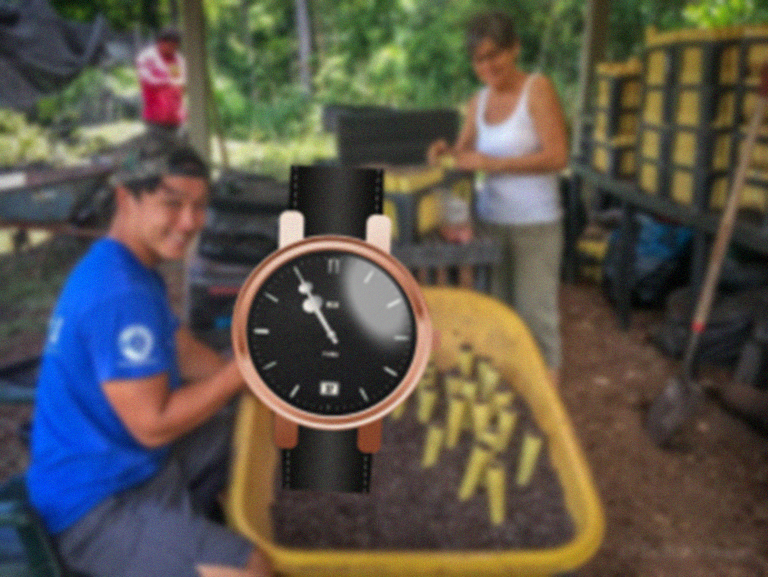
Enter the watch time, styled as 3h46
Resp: 10h55
